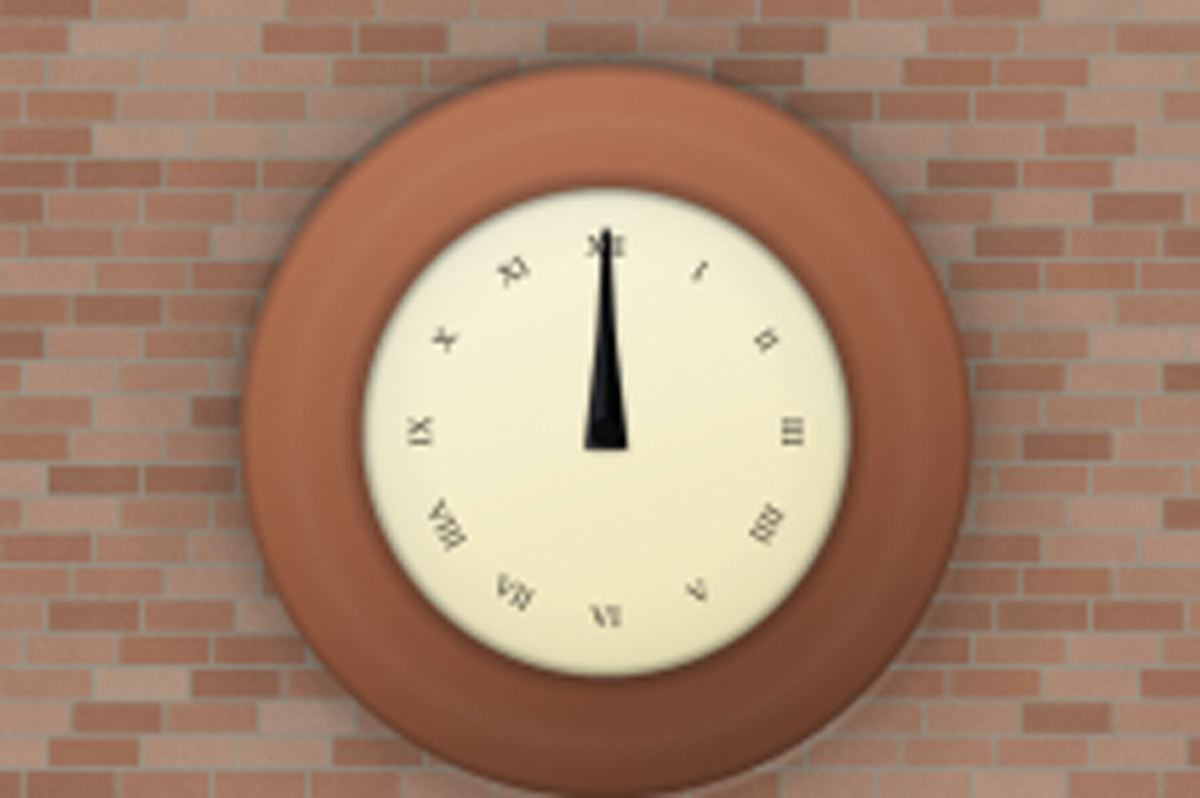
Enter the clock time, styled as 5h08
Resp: 12h00
